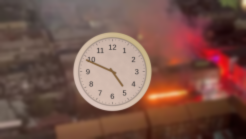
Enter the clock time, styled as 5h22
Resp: 4h49
